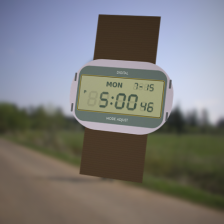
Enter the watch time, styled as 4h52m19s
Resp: 5h00m46s
